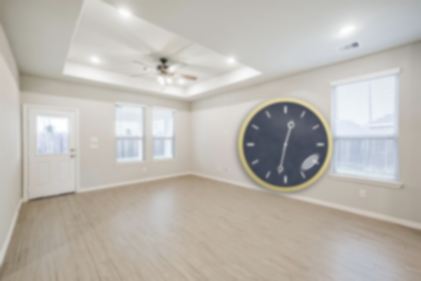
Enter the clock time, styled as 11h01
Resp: 12h32
